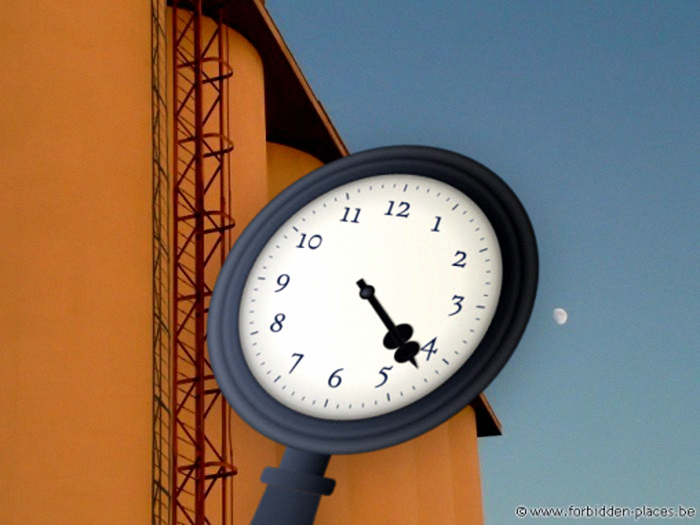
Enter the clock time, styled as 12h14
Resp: 4h22
